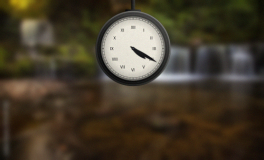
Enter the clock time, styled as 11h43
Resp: 4h20
